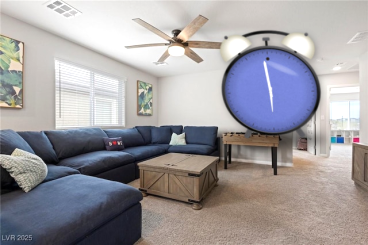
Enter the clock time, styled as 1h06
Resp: 5h59
